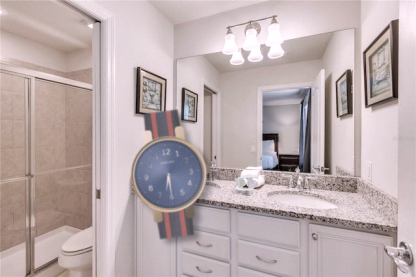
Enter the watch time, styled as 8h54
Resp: 6h30
